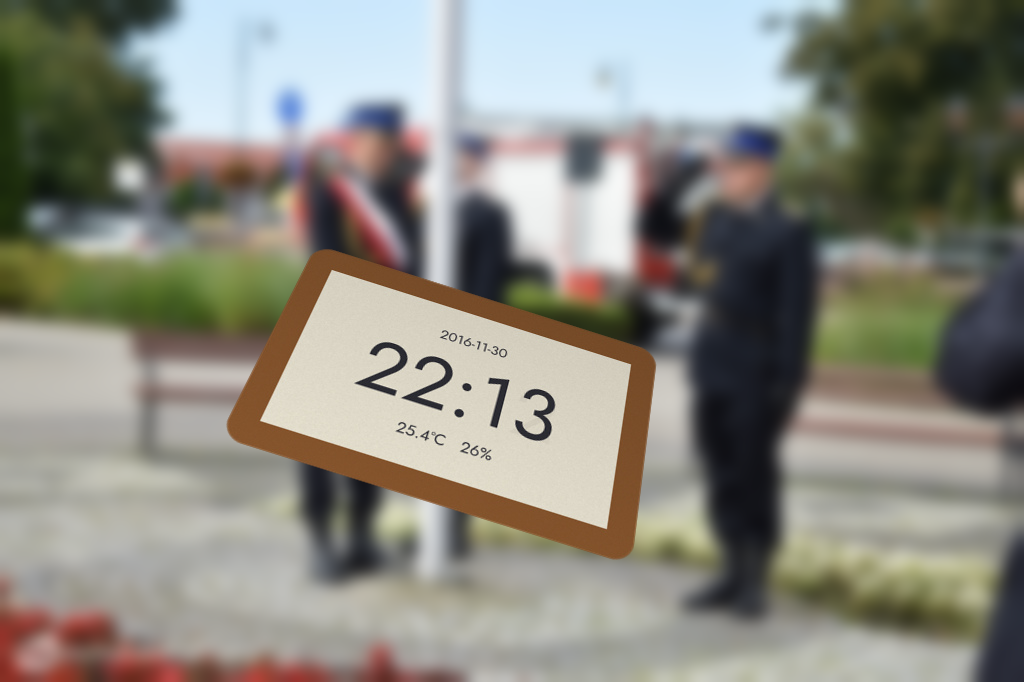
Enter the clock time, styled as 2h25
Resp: 22h13
